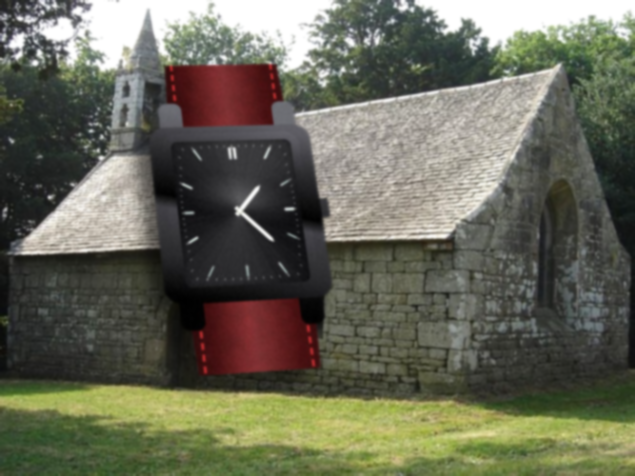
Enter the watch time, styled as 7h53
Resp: 1h23
